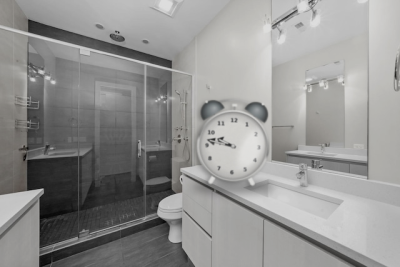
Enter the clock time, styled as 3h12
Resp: 9h47
